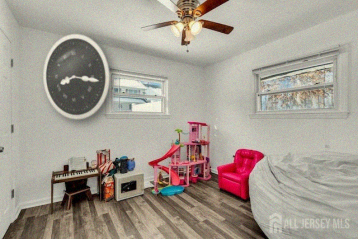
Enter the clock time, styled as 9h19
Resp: 8h16
